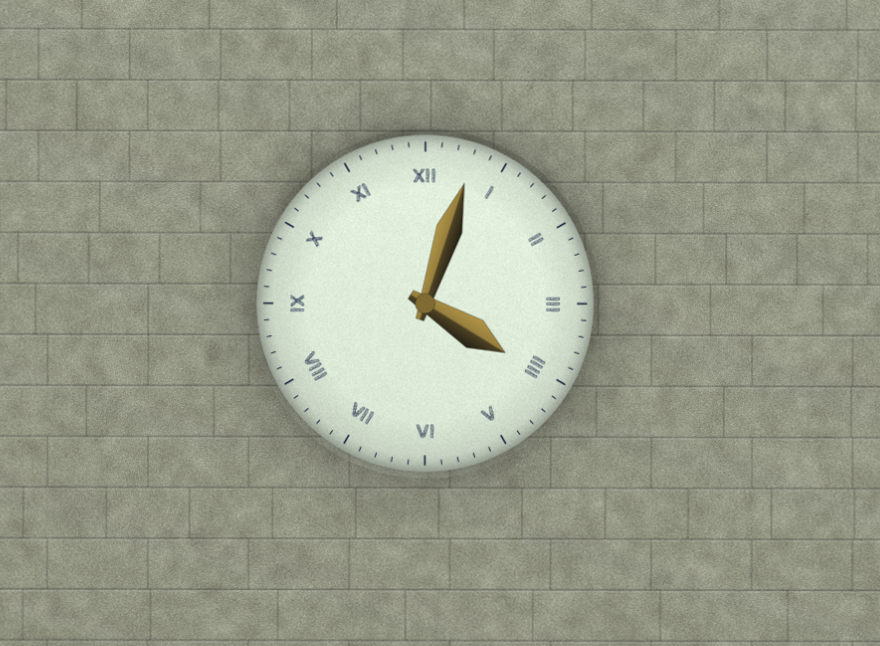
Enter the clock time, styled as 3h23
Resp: 4h03
